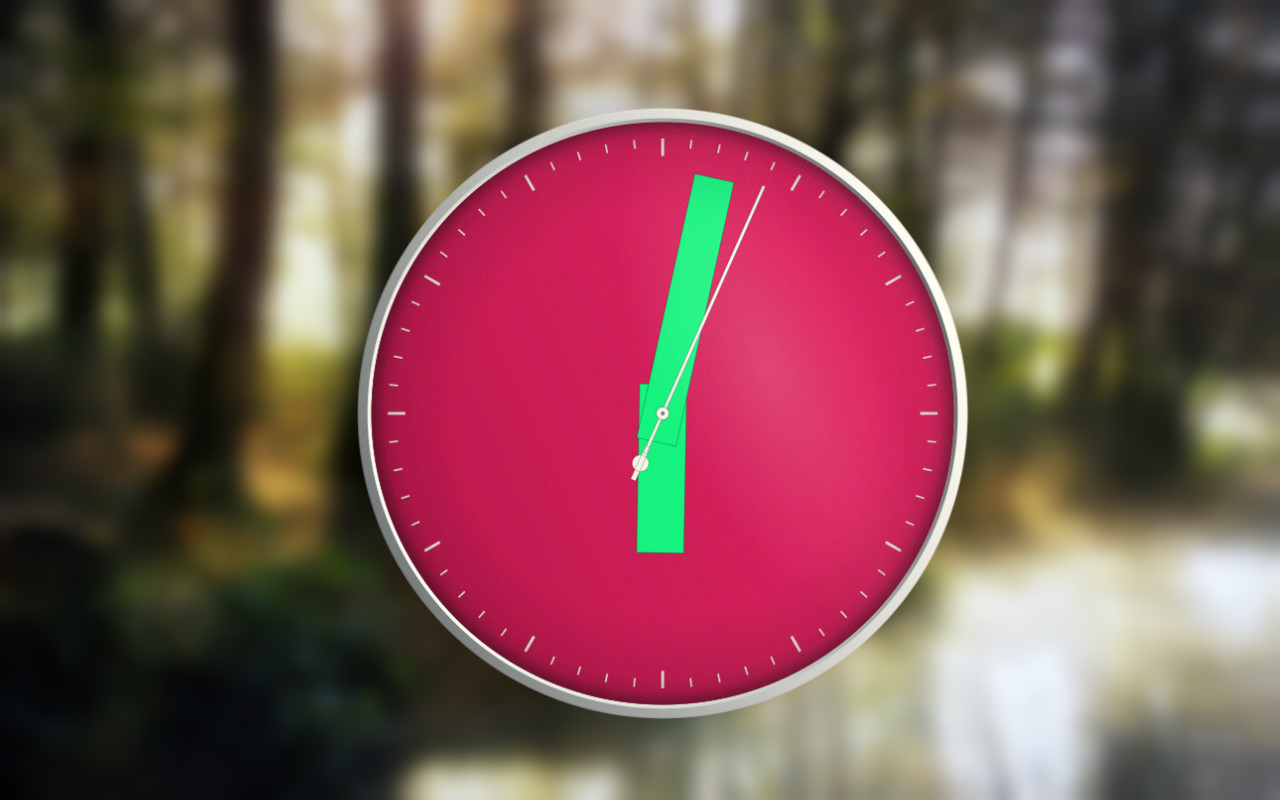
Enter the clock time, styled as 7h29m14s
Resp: 6h02m04s
